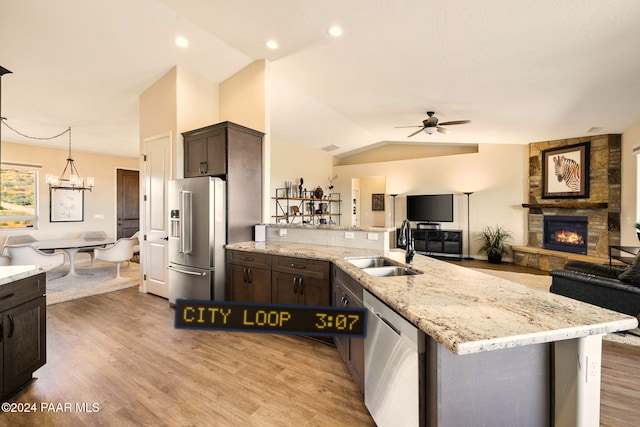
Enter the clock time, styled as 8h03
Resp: 3h07
